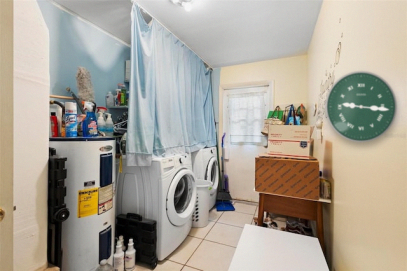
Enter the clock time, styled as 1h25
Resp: 9h16
